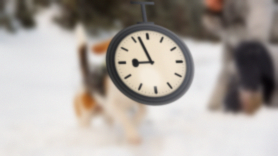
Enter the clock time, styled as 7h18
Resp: 8h57
